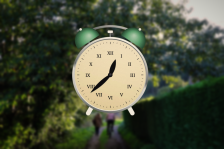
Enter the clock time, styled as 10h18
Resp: 12h38
